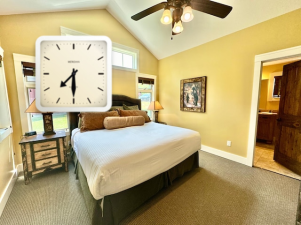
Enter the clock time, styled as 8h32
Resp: 7h30
